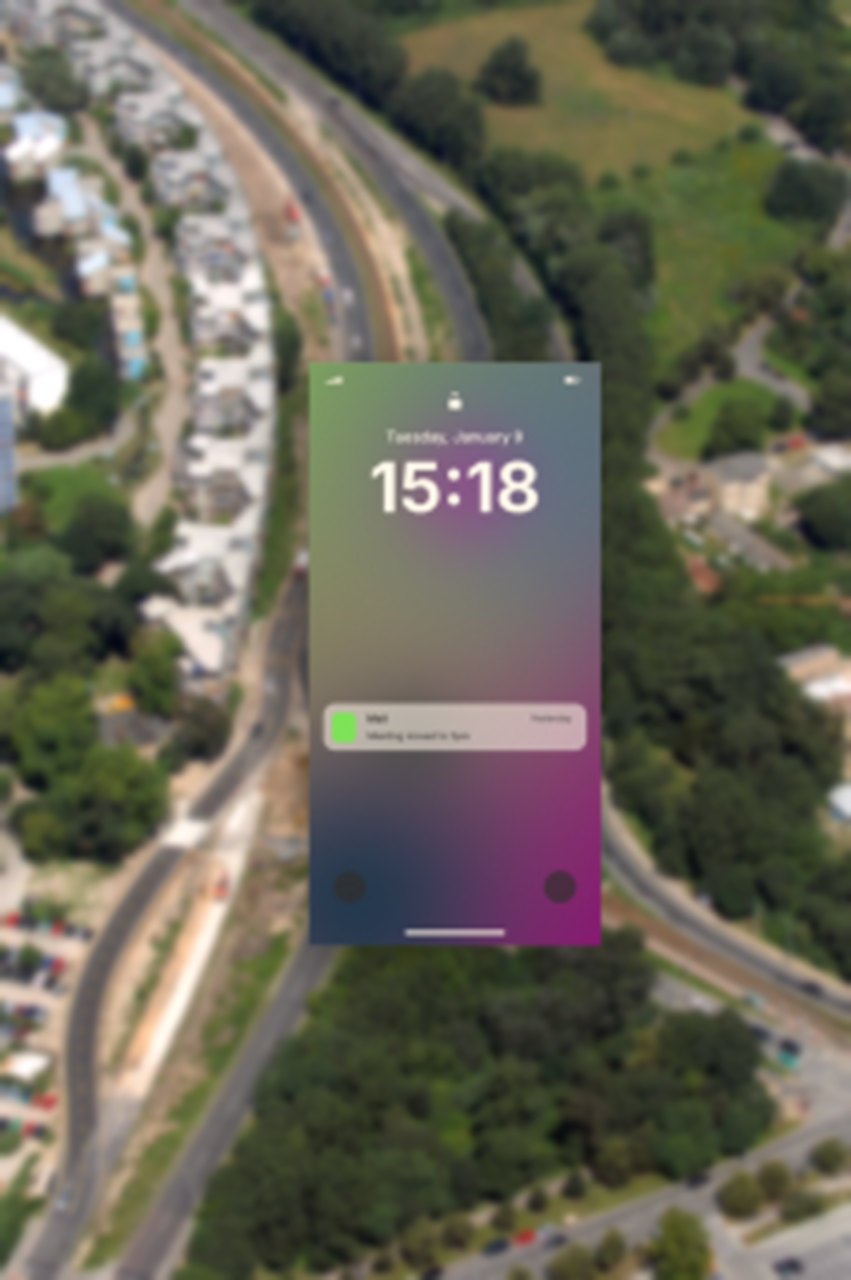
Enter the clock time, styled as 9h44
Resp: 15h18
